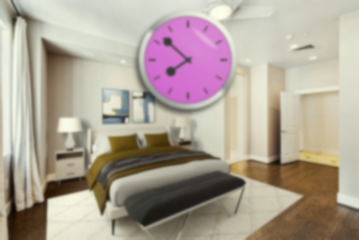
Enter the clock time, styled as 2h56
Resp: 7h52
